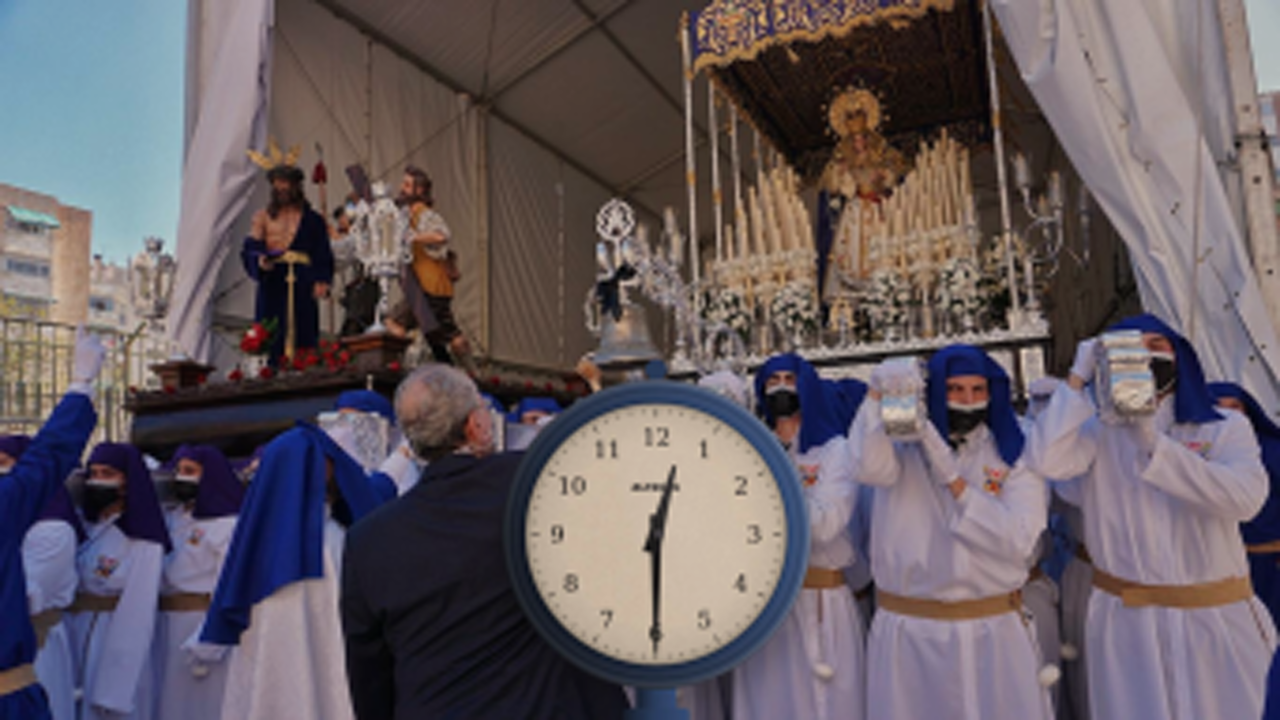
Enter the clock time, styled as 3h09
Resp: 12h30
